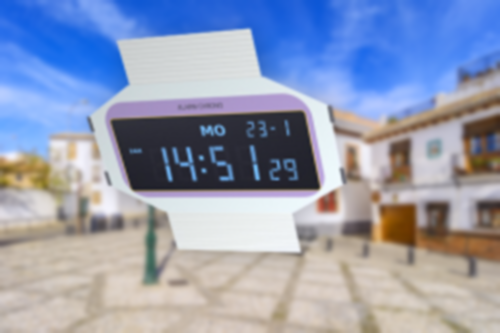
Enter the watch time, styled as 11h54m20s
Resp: 14h51m29s
